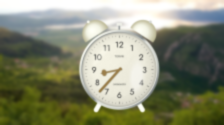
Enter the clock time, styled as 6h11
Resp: 8h37
